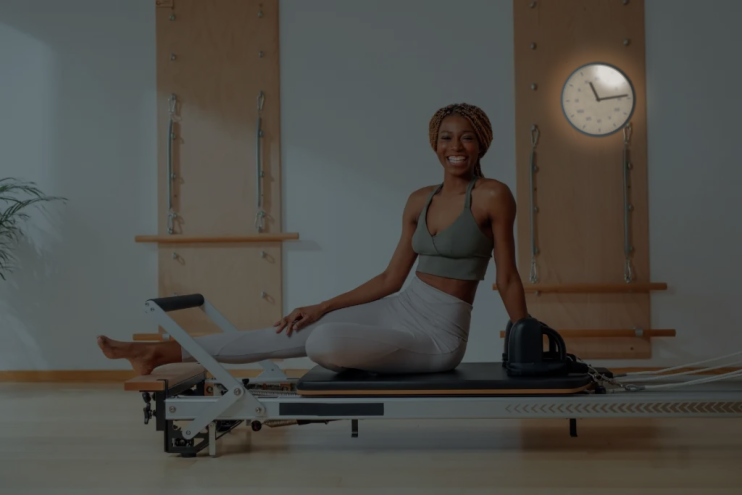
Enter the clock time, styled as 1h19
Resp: 11h14
